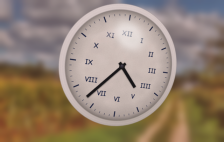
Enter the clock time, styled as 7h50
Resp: 4h37
